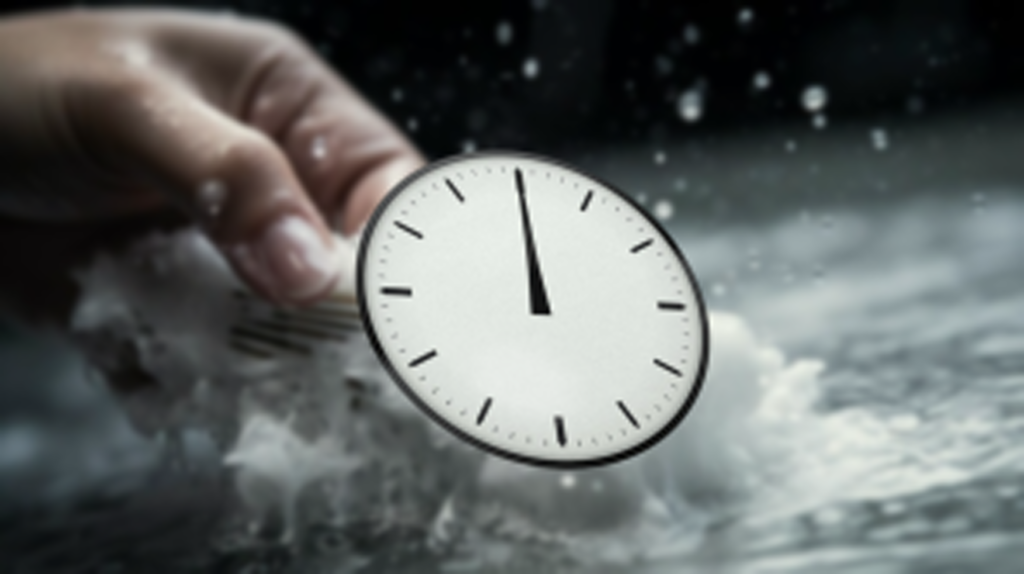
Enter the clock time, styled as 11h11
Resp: 12h00
